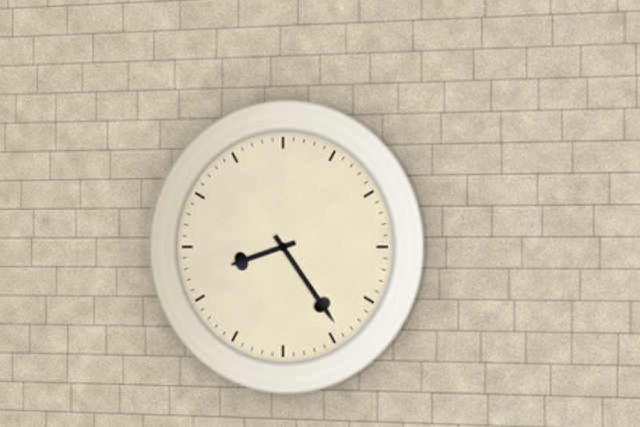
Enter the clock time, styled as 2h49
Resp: 8h24
